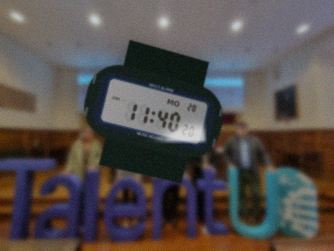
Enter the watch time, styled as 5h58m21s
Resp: 11h40m20s
